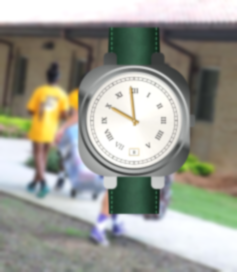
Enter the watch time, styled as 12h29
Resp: 9h59
